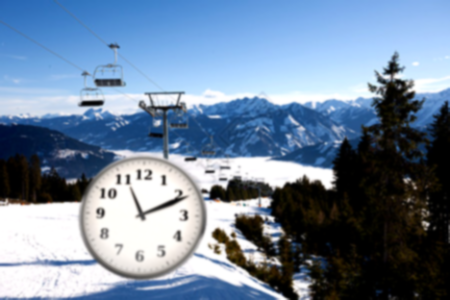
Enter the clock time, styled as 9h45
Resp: 11h11
